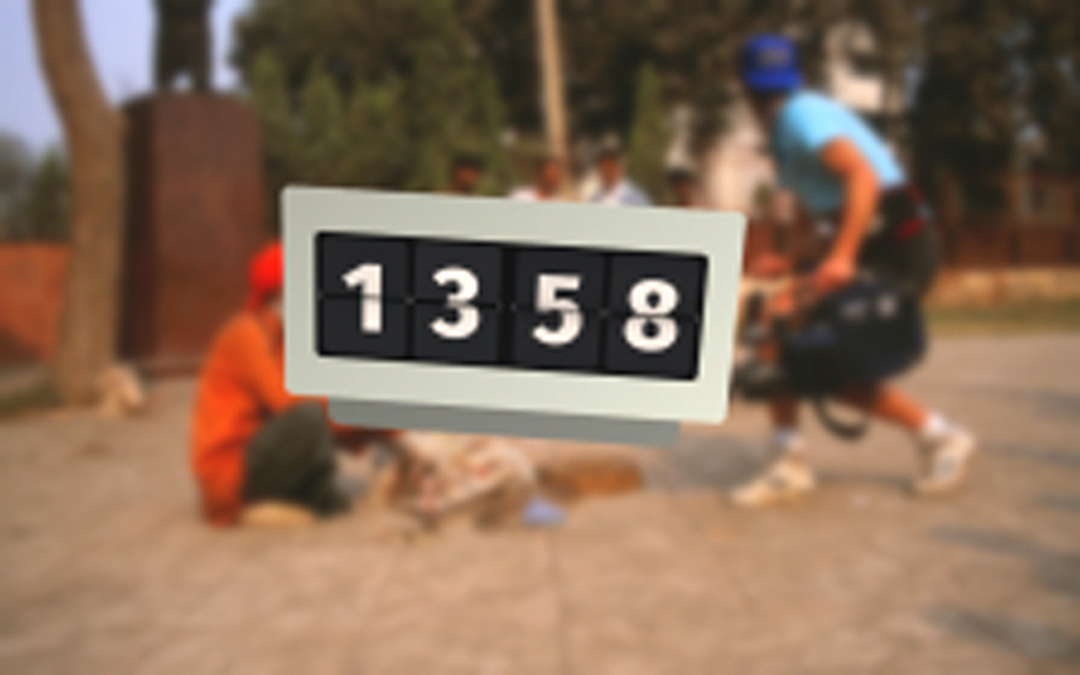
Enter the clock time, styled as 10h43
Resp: 13h58
